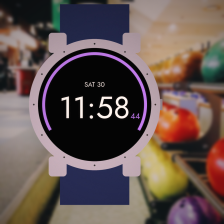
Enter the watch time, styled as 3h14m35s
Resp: 11h58m44s
